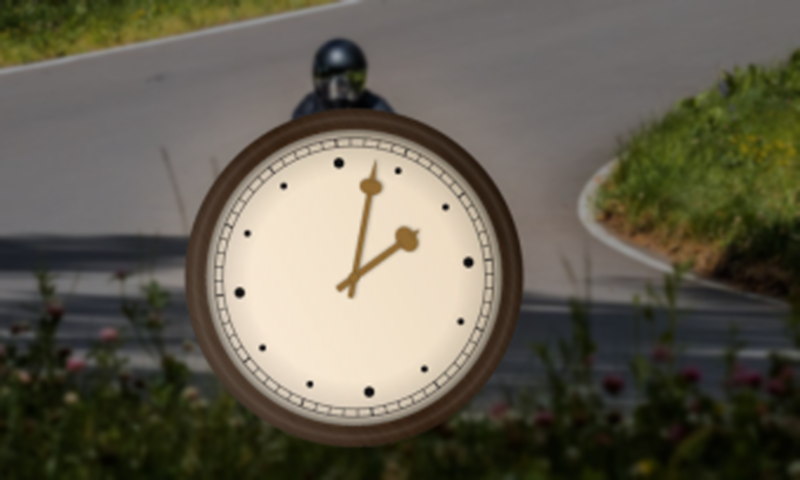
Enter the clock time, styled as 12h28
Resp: 2h03
